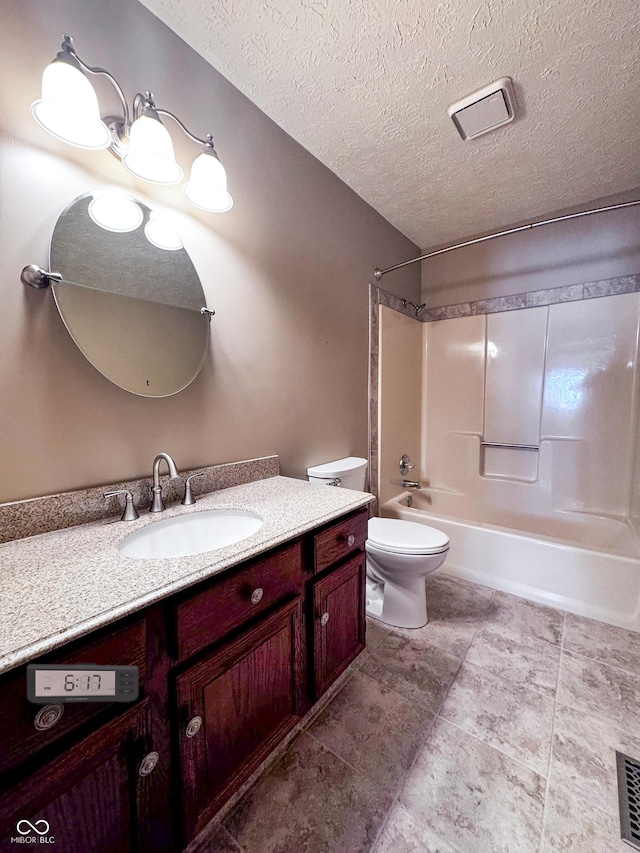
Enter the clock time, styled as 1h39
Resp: 6h17
